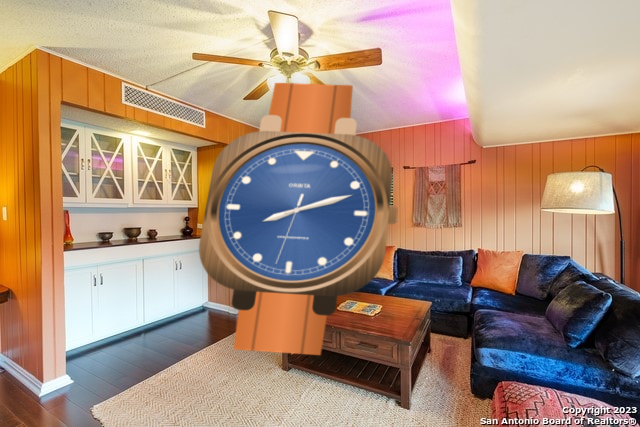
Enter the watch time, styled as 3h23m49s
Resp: 8h11m32s
